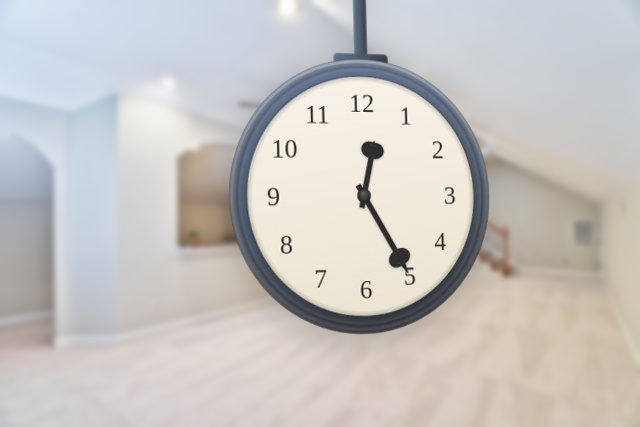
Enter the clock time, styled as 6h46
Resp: 12h25
